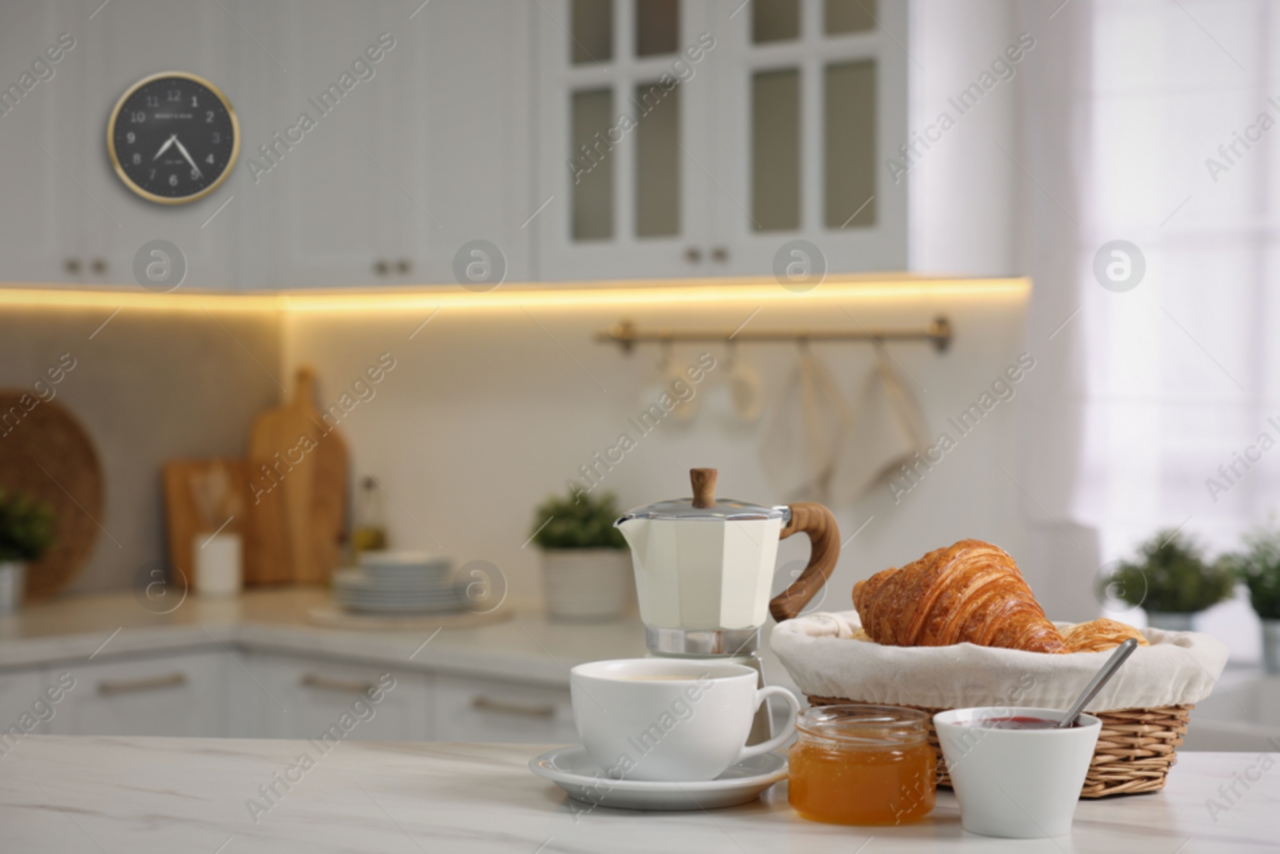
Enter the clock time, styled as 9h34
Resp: 7h24
